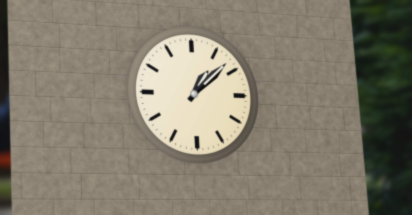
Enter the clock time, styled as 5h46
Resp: 1h08
